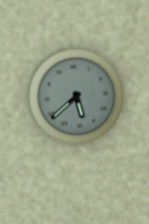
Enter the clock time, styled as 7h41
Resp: 5h39
